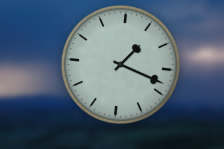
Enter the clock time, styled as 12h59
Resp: 1h18
